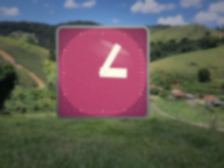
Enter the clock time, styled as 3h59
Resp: 3h05
